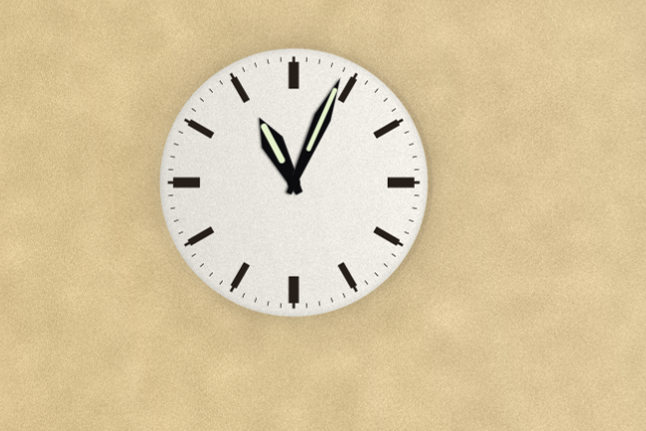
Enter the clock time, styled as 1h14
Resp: 11h04
